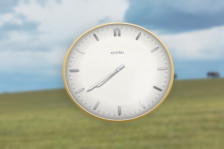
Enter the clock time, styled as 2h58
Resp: 7h39
